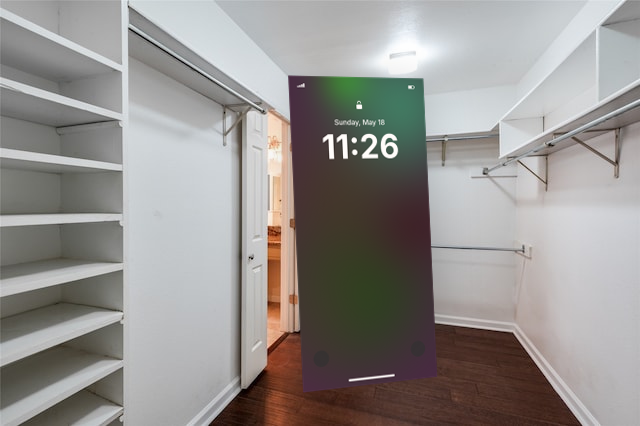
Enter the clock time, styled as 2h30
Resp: 11h26
